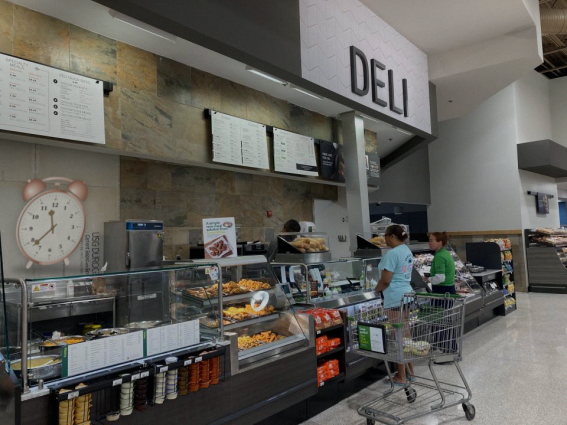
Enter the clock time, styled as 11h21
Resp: 11h38
